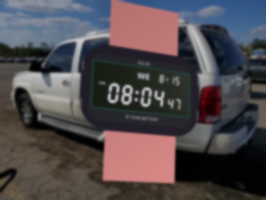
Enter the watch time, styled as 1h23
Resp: 8h04
